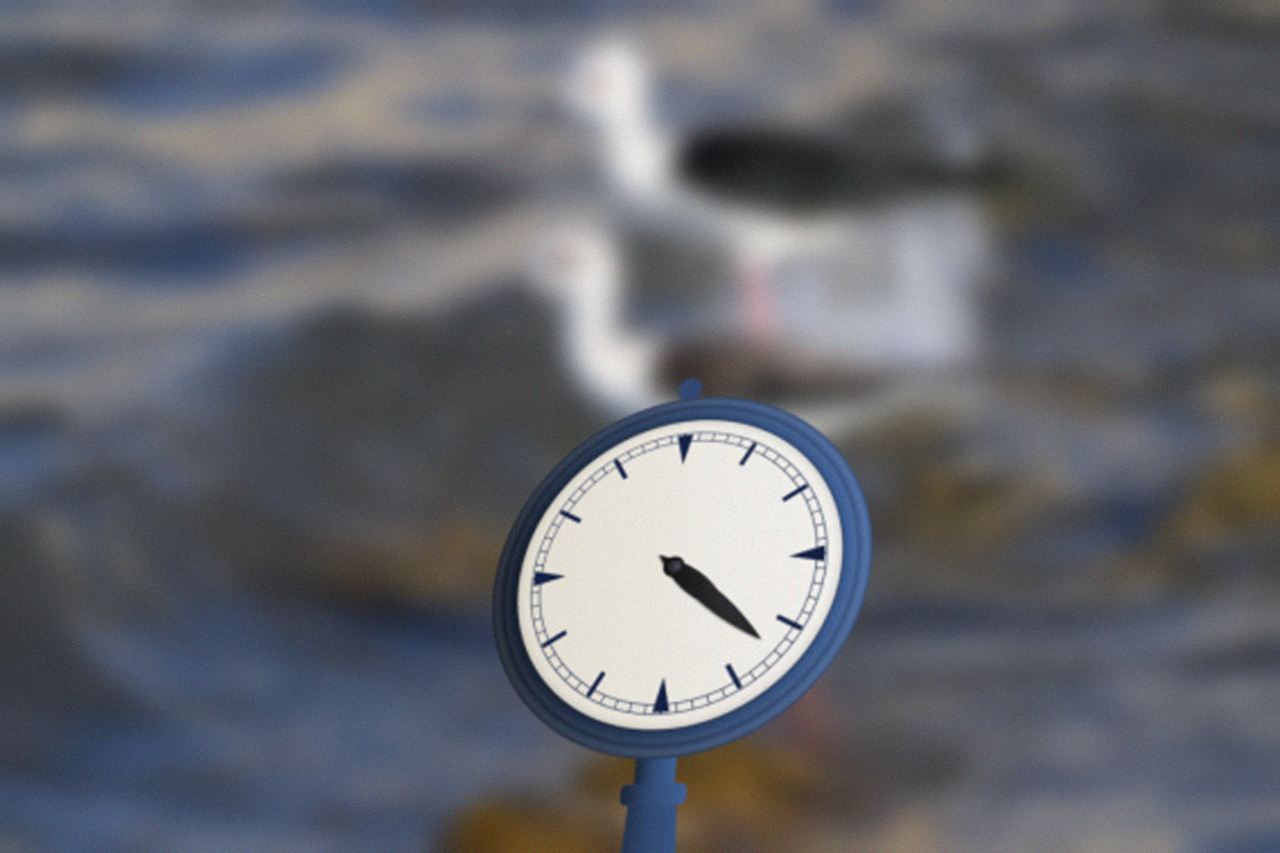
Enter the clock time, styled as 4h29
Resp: 4h22
